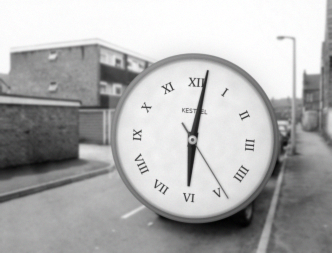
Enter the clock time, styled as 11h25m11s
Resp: 6h01m24s
